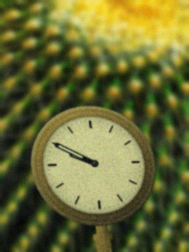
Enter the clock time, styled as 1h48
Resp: 9h50
